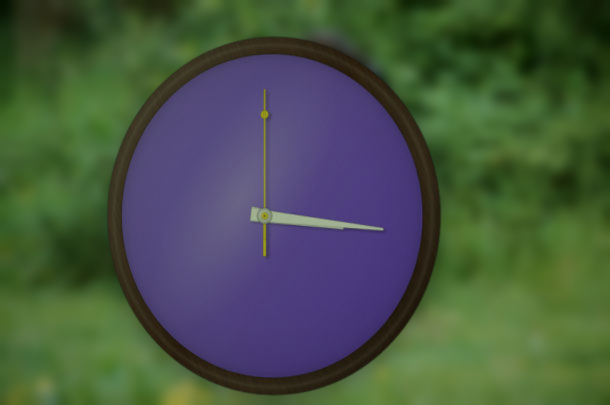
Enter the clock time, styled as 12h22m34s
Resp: 3h16m00s
